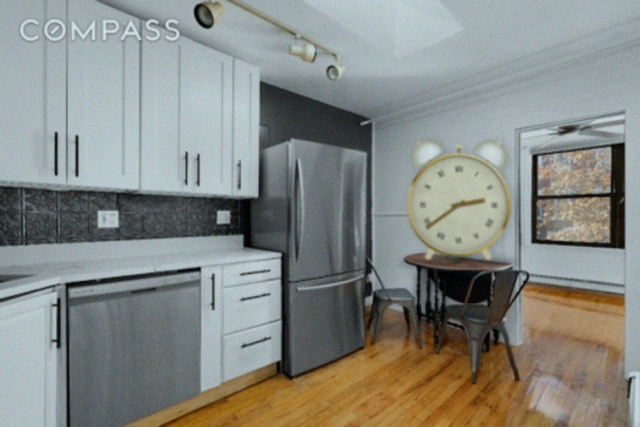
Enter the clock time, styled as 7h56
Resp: 2h39
